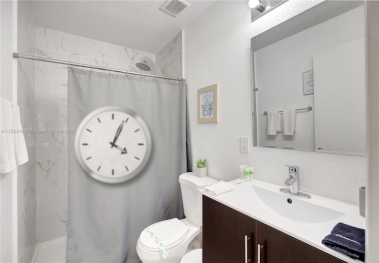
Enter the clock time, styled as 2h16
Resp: 4h04
